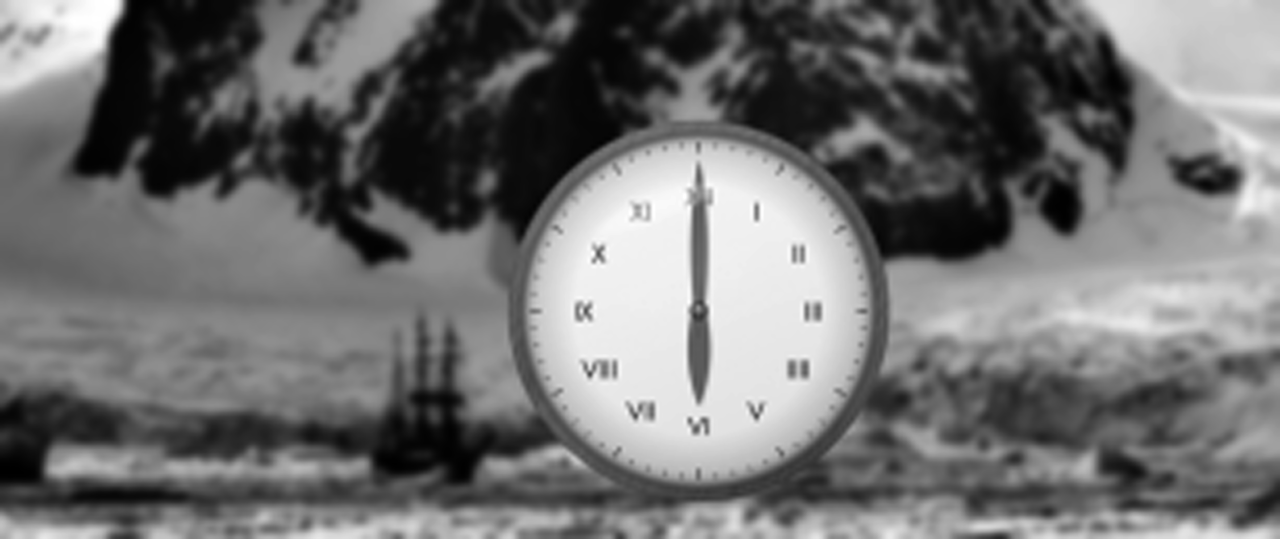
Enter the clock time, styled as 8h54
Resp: 6h00
